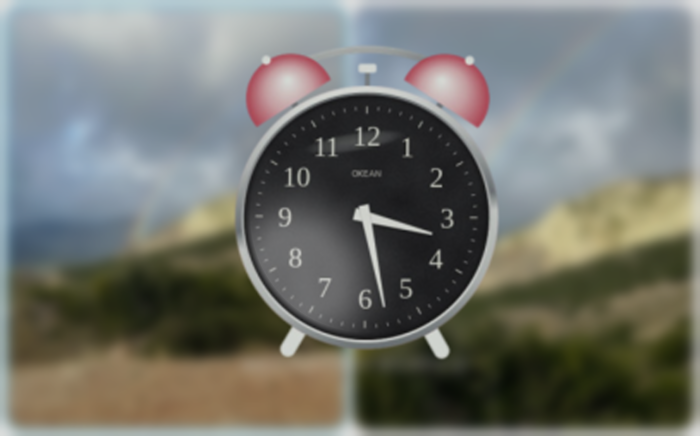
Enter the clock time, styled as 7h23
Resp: 3h28
